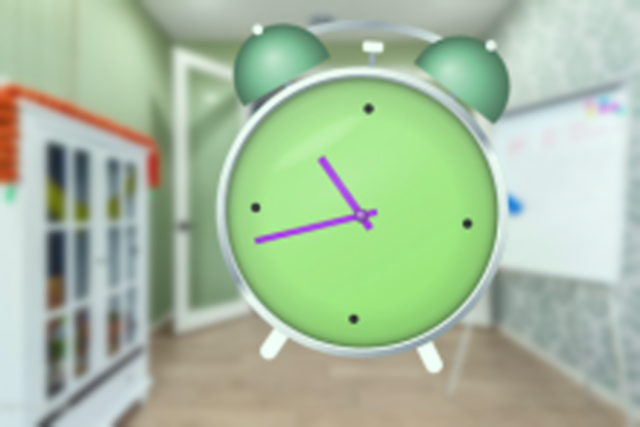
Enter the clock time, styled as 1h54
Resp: 10h42
